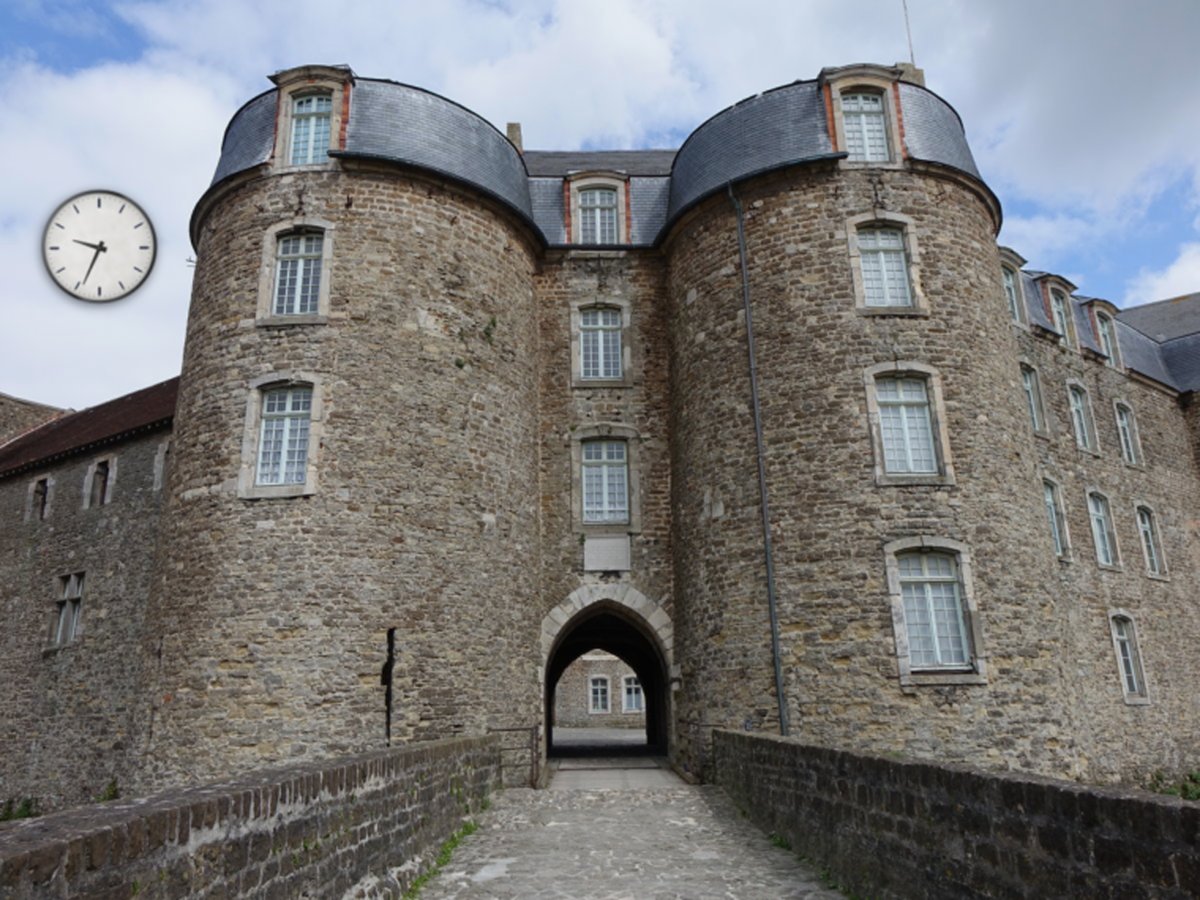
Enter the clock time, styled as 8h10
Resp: 9h34
